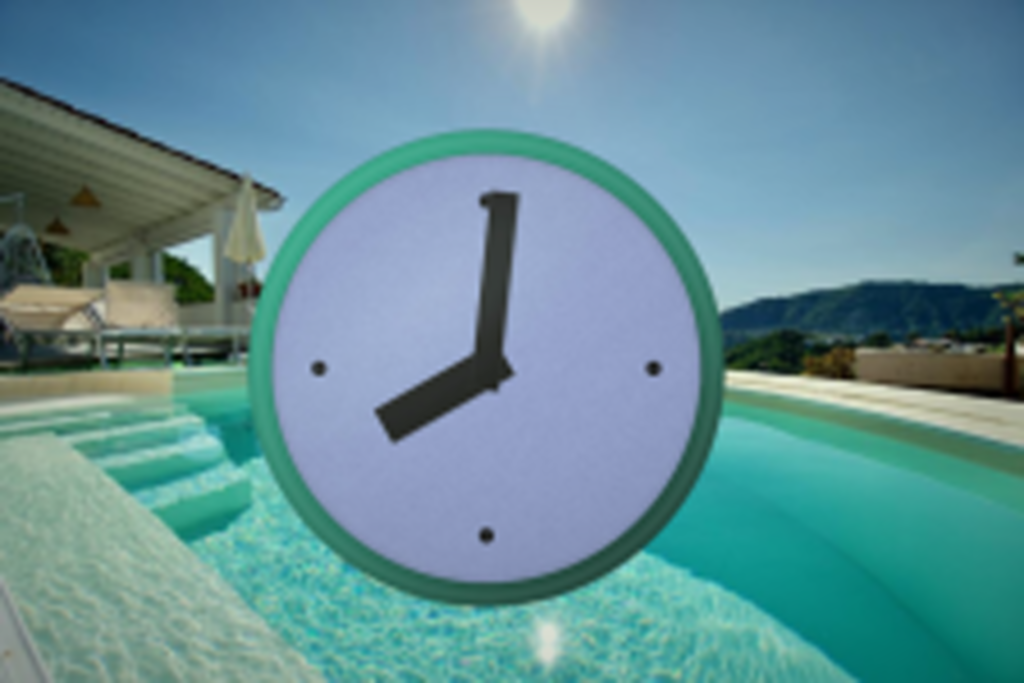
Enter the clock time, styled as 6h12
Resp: 8h01
